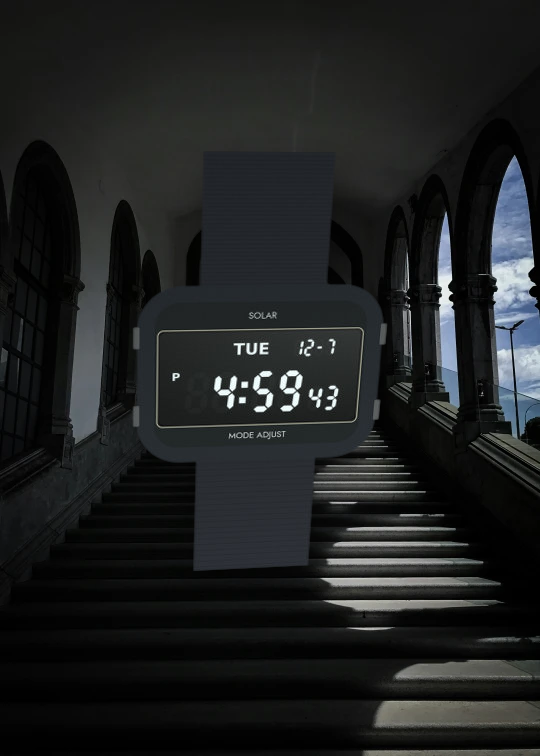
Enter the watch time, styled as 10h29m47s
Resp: 4h59m43s
